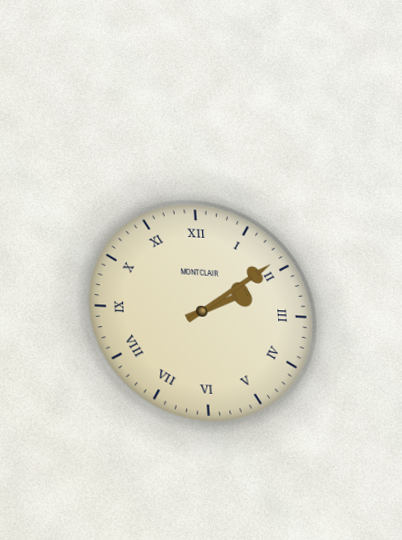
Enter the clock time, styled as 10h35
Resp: 2h09
